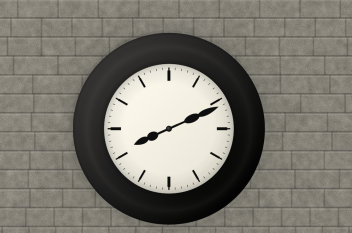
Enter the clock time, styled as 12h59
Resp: 8h11
